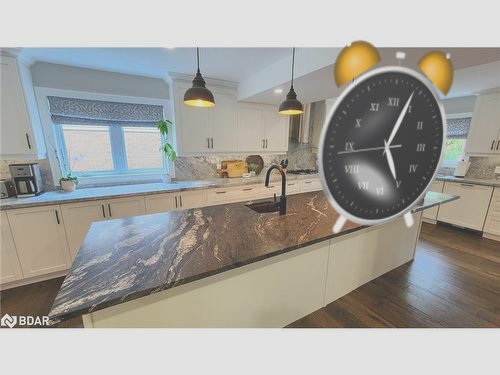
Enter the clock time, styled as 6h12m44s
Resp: 5h03m44s
